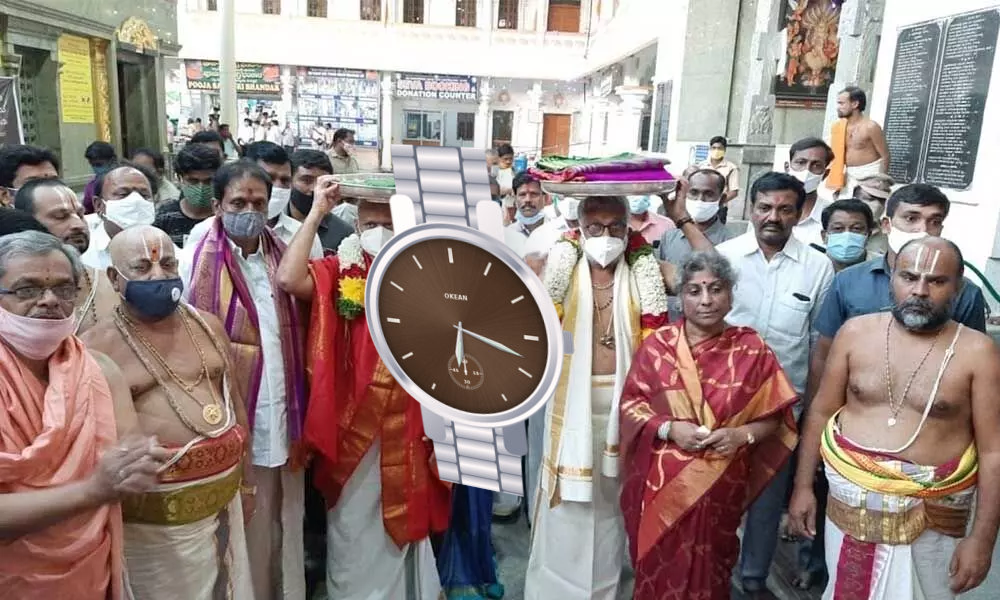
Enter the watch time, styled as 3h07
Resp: 6h18
